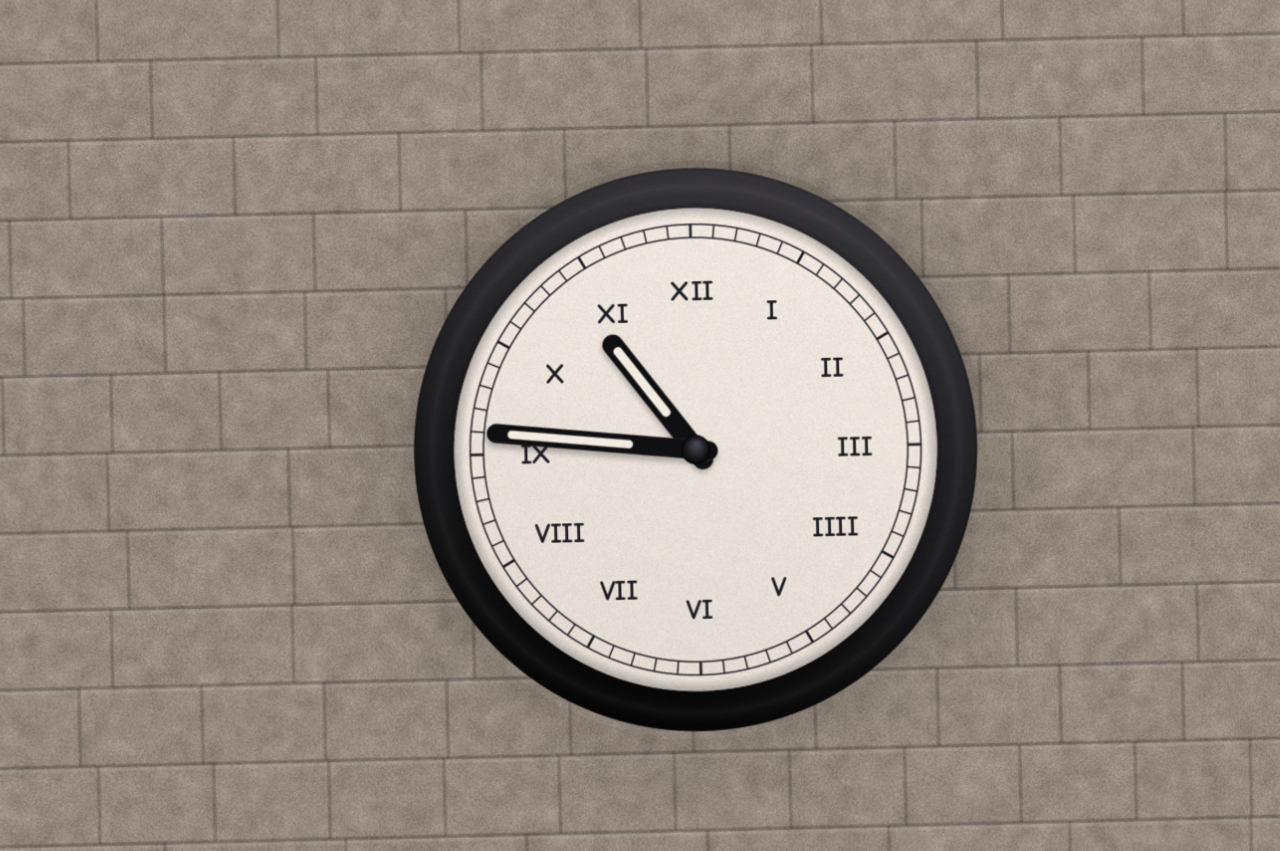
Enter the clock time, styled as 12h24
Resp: 10h46
